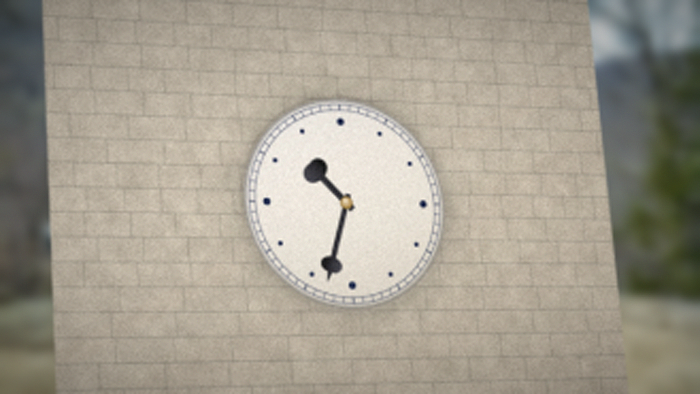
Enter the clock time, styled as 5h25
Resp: 10h33
